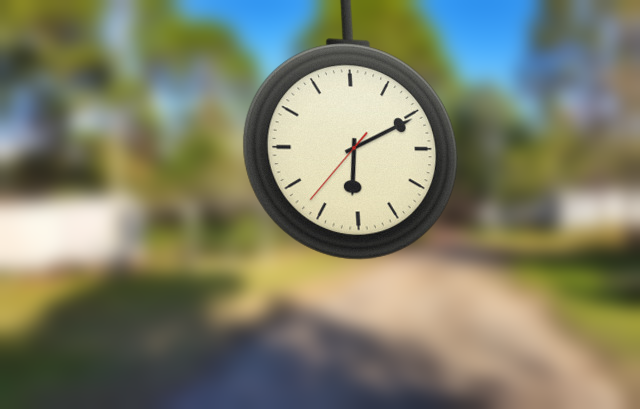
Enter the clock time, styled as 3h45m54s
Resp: 6h10m37s
